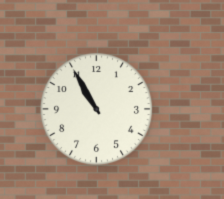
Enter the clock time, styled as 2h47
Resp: 10h55
